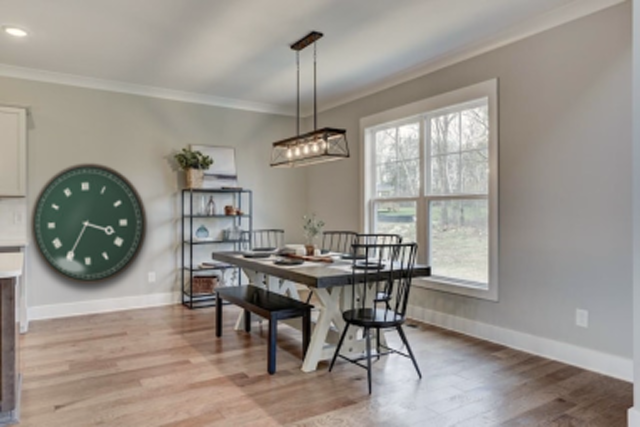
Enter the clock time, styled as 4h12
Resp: 3h35
